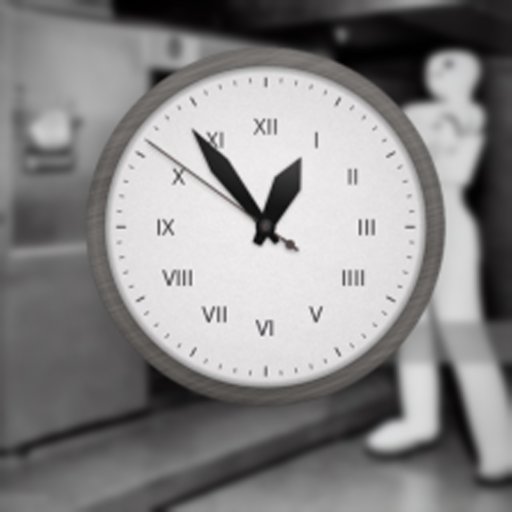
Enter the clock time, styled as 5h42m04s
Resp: 12h53m51s
